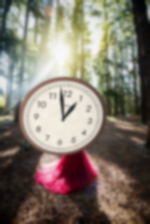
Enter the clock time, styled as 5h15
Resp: 12h58
